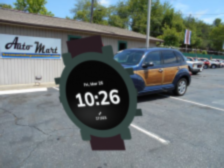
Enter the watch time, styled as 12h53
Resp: 10h26
